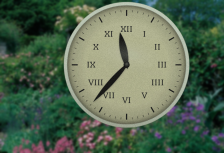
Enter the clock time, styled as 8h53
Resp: 11h37
